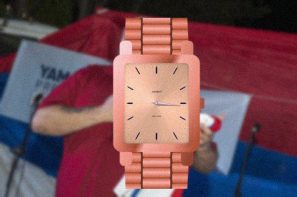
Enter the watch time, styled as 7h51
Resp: 3h16
